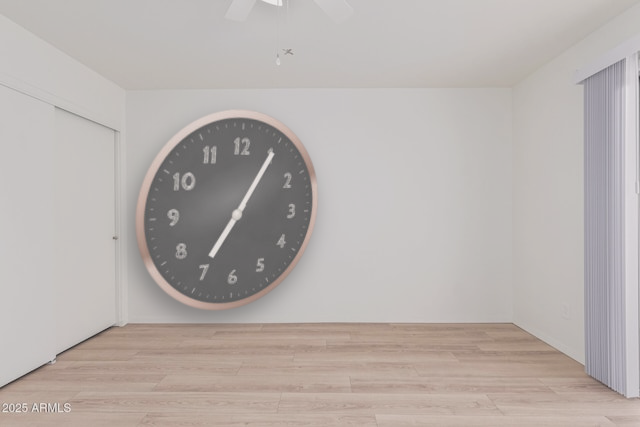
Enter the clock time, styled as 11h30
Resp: 7h05
